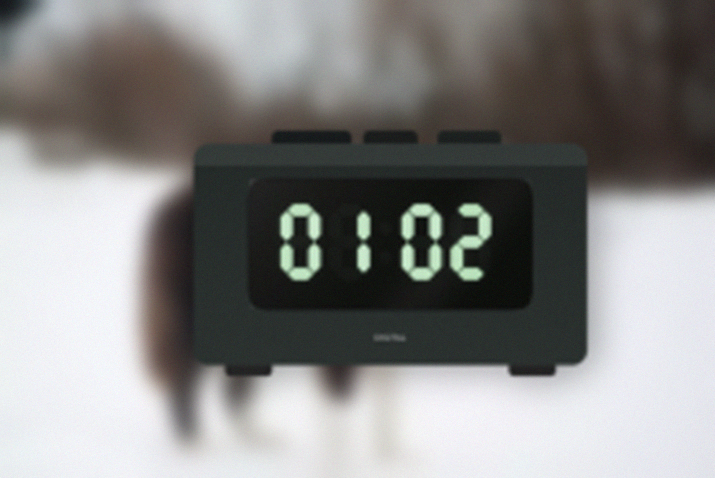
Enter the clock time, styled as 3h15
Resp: 1h02
